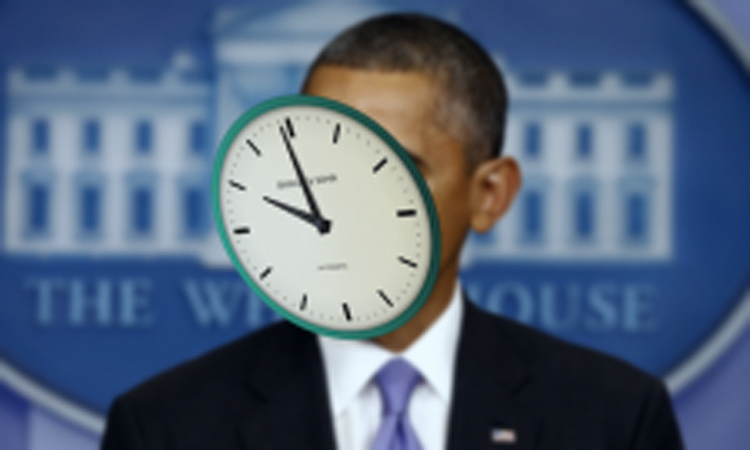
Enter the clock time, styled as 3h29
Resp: 9h59
